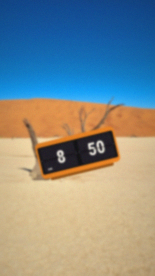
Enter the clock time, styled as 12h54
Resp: 8h50
